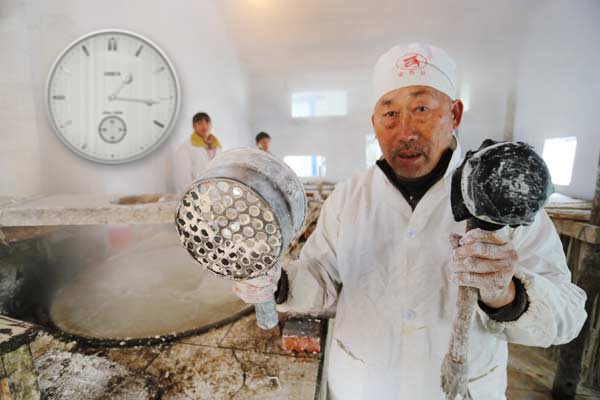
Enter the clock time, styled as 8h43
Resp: 1h16
